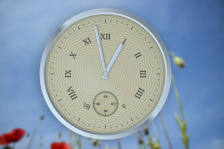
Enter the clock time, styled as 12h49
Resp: 12h58
